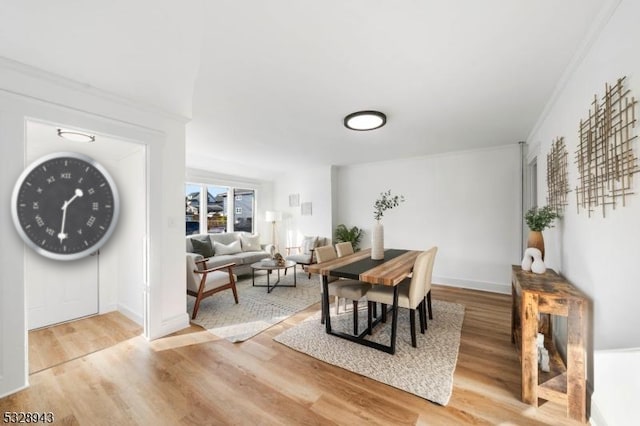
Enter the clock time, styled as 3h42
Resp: 1h31
